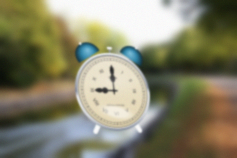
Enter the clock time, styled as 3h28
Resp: 9h00
